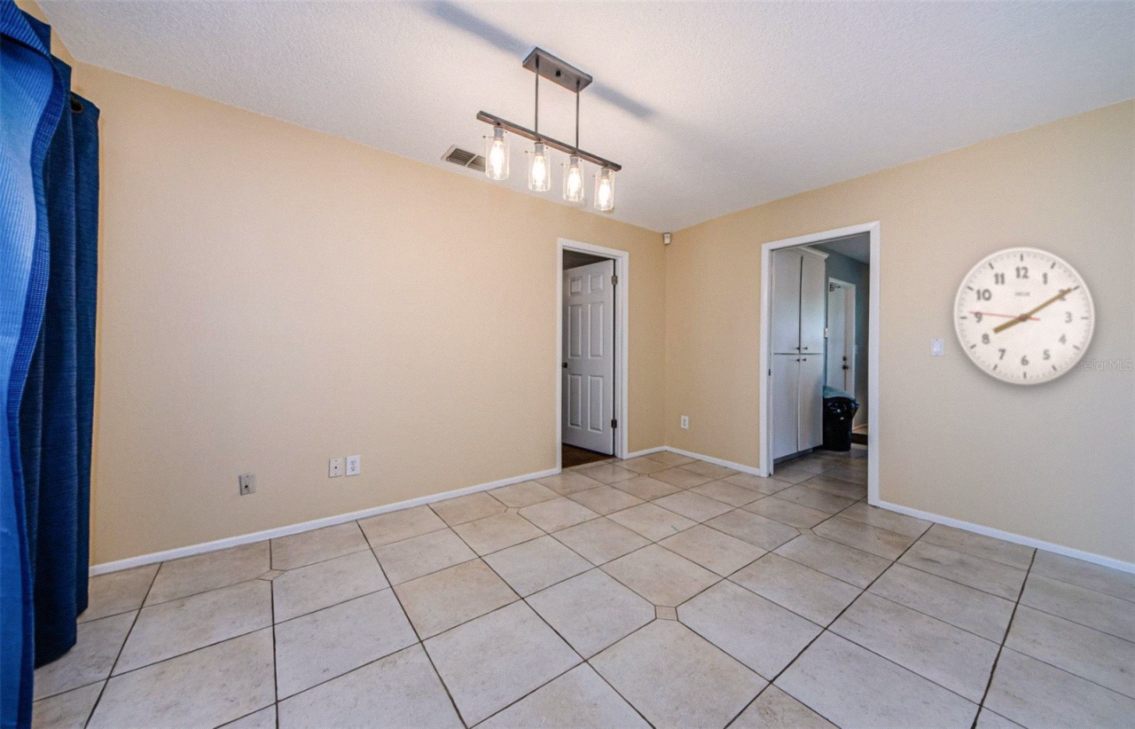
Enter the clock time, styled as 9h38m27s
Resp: 8h09m46s
